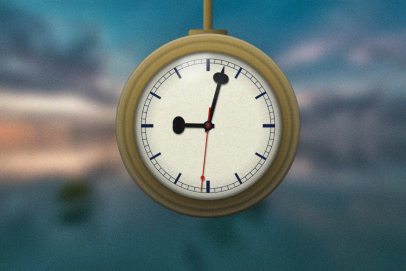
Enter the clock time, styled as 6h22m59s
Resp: 9h02m31s
